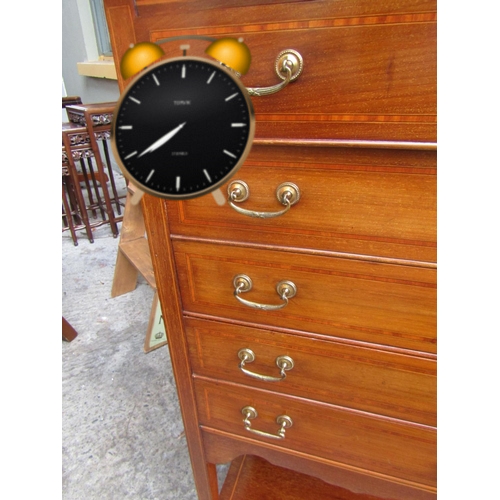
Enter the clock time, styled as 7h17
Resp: 7h39
